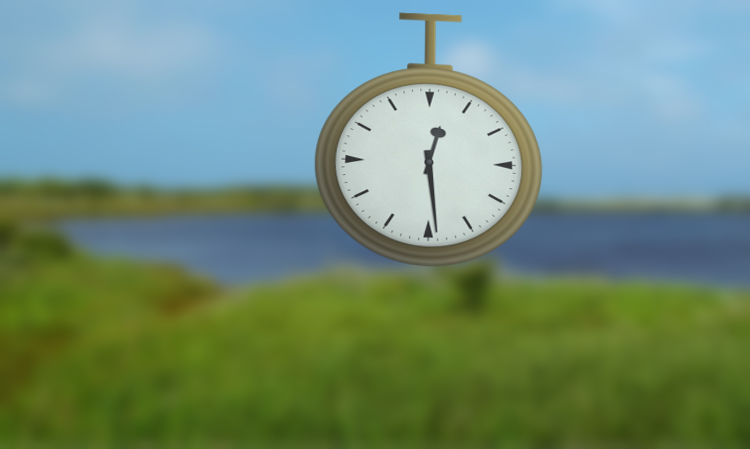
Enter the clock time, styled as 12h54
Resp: 12h29
